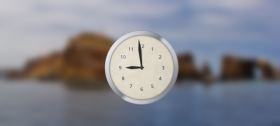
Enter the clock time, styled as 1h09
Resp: 8h59
